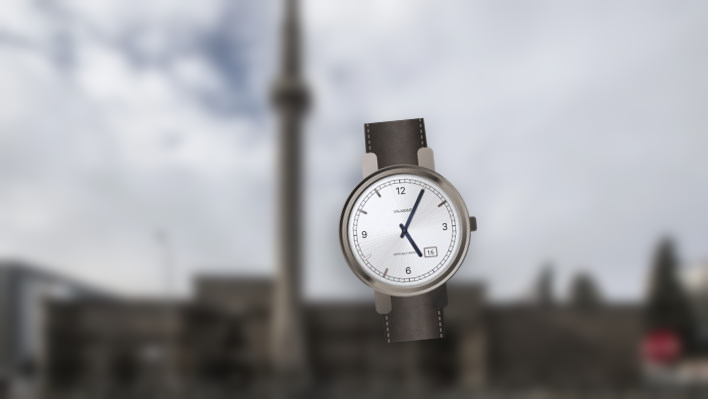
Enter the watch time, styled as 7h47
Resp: 5h05
